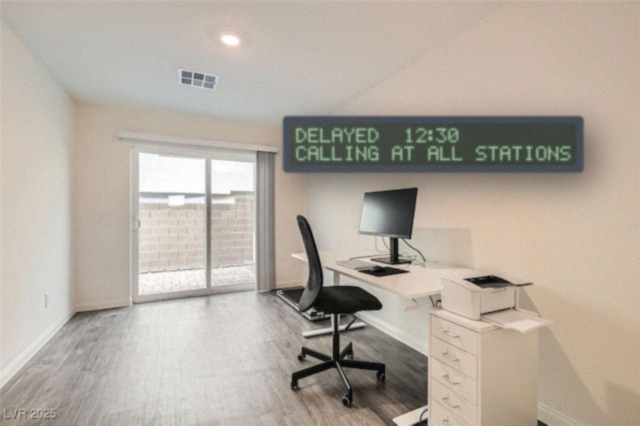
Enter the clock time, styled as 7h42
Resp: 12h30
